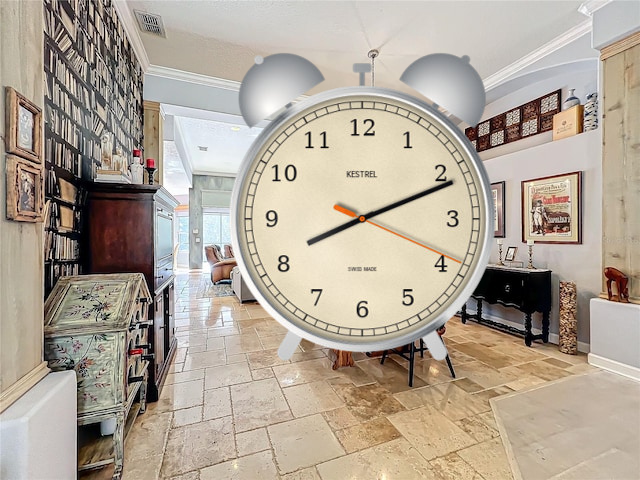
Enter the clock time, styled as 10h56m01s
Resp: 8h11m19s
